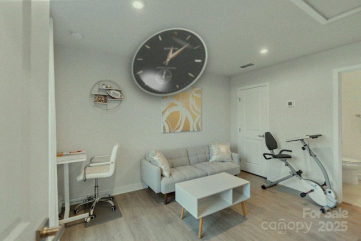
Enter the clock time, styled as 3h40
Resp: 12h07
